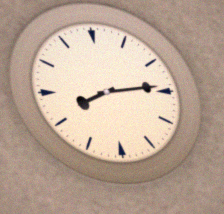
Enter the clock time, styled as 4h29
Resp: 8h14
